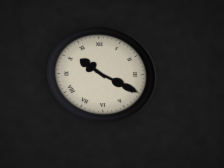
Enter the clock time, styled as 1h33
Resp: 10h20
